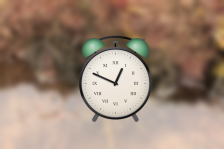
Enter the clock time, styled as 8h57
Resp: 12h49
